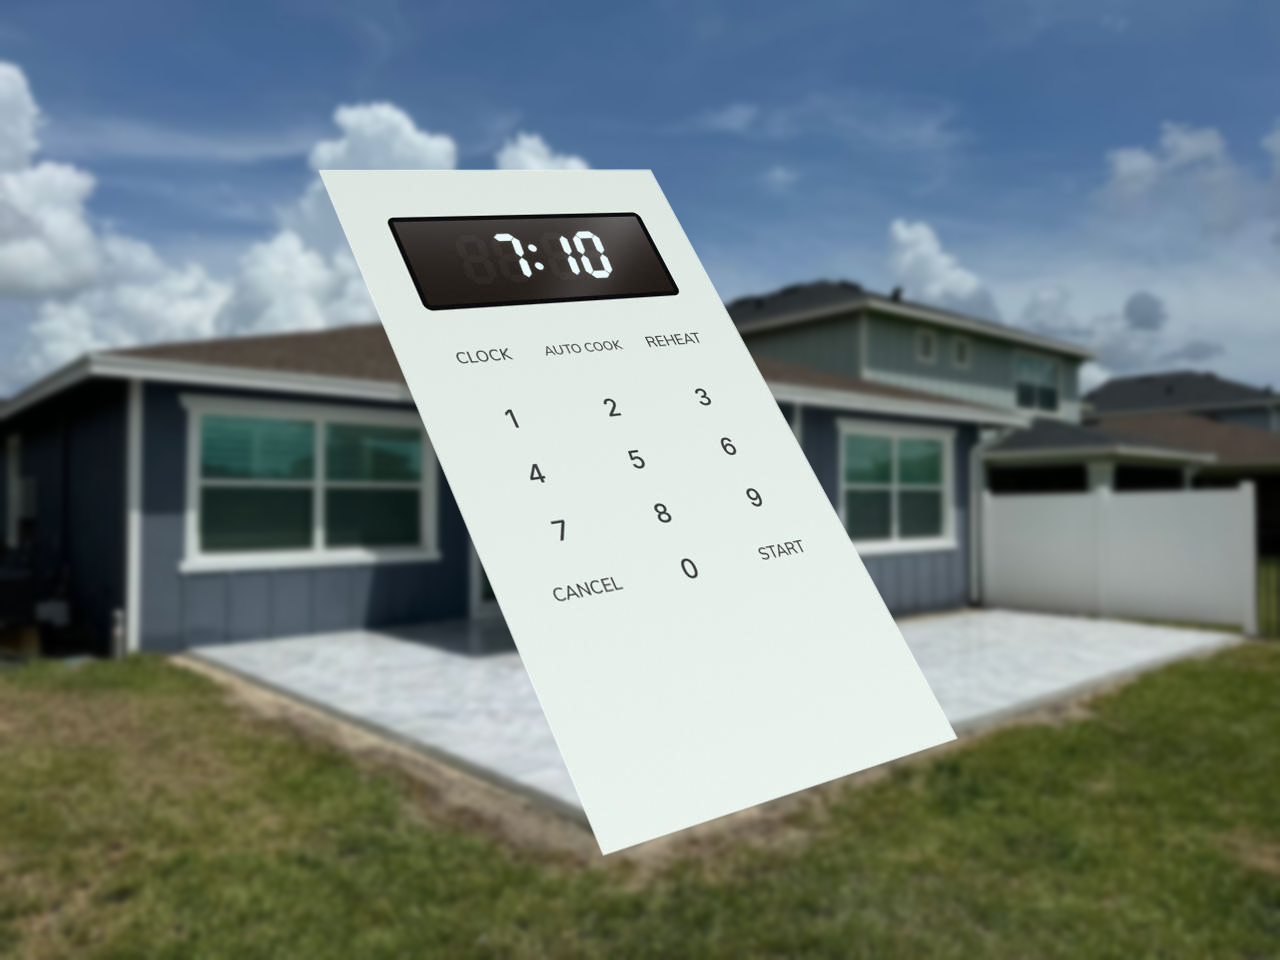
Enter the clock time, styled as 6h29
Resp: 7h10
